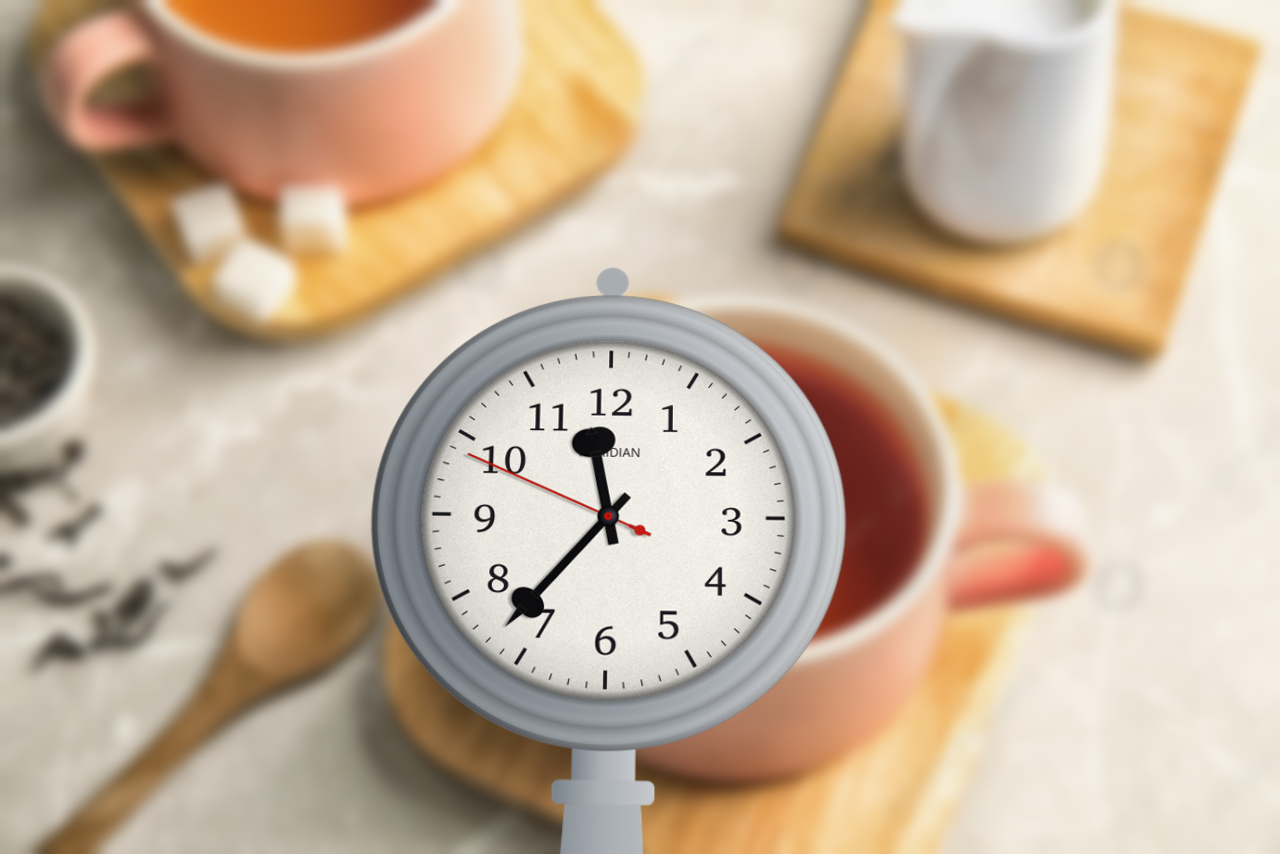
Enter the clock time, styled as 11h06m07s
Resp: 11h36m49s
